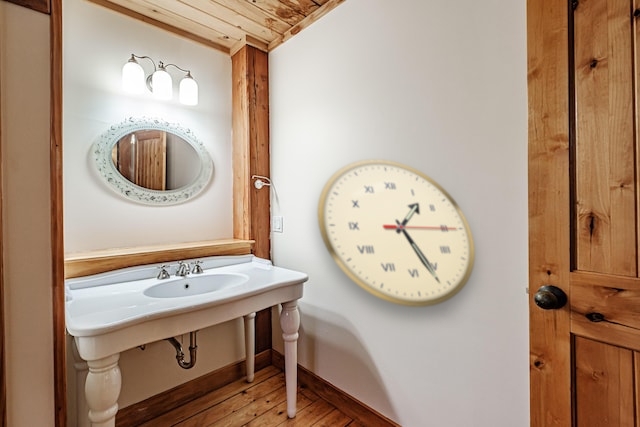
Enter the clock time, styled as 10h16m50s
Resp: 1h26m15s
